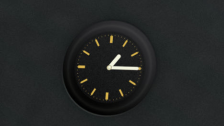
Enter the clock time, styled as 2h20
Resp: 1h15
